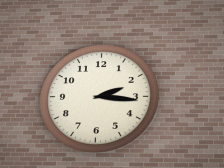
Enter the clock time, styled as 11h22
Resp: 2h16
